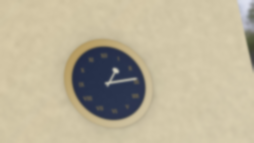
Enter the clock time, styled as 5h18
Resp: 1h14
